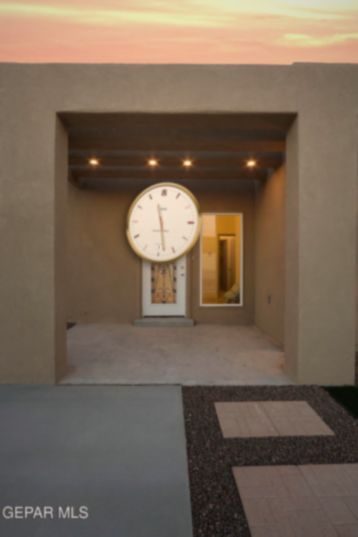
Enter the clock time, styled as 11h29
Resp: 11h28
